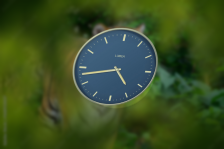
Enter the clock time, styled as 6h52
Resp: 4h43
